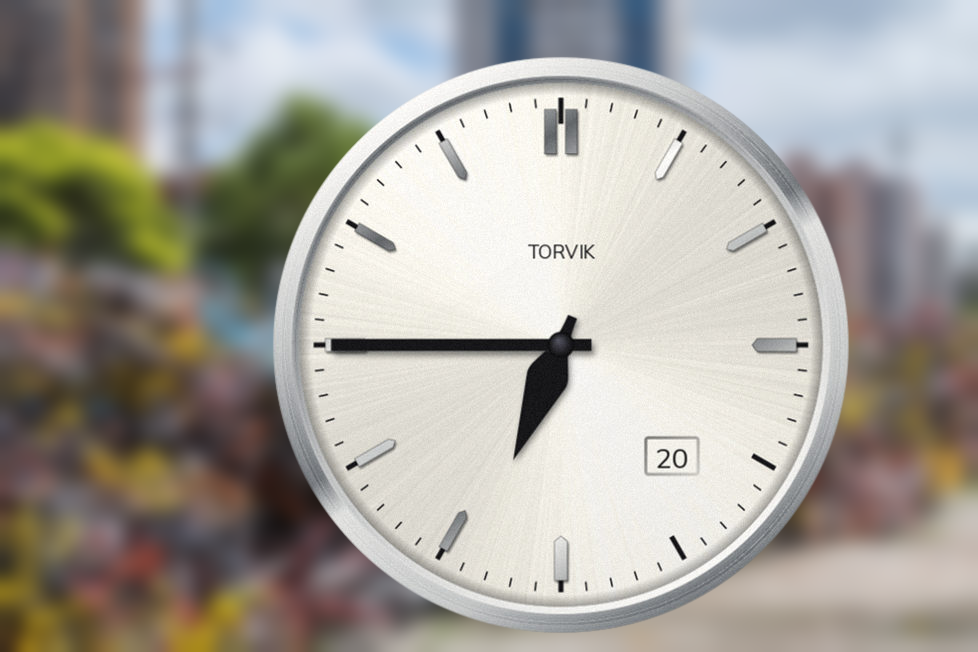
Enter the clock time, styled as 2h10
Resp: 6h45
